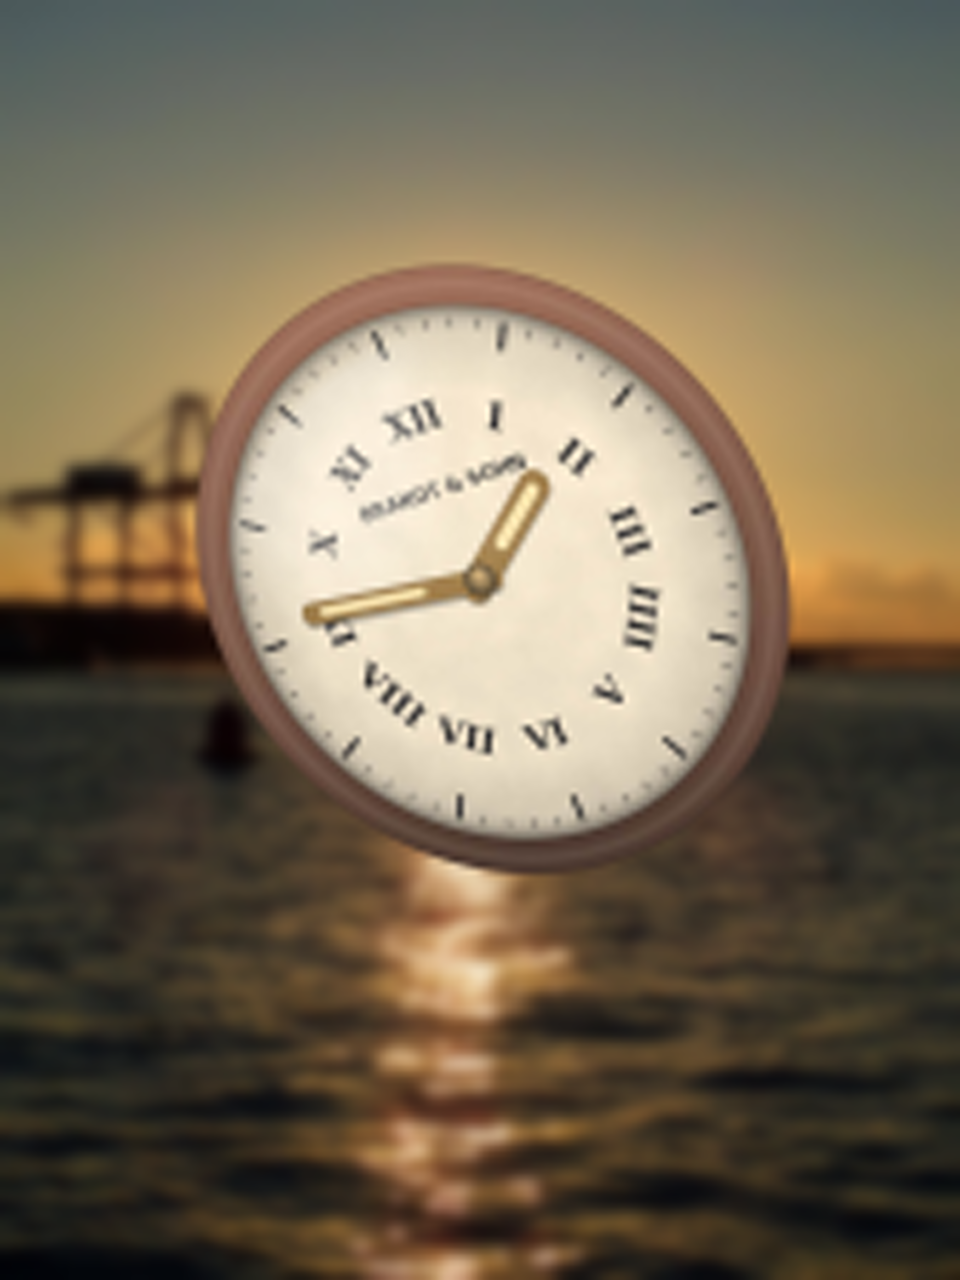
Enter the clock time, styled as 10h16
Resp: 1h46
